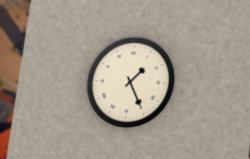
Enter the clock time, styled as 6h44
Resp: 1h25
